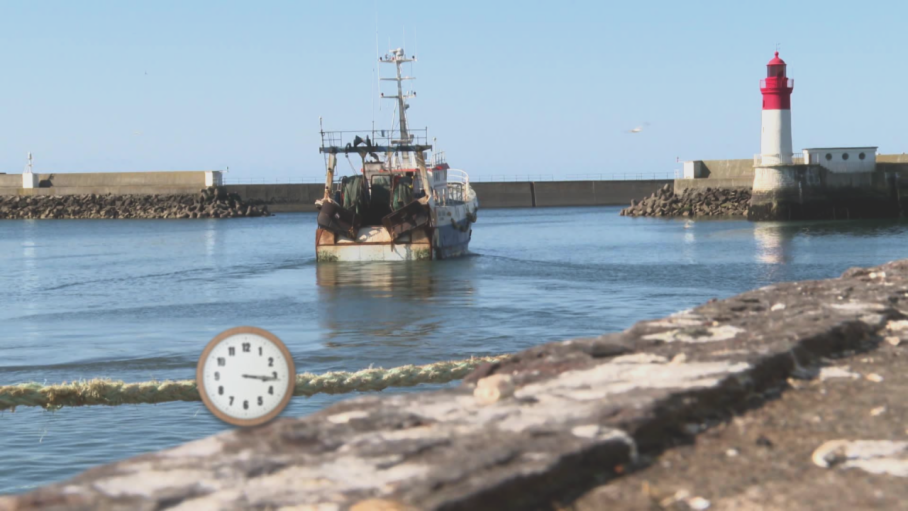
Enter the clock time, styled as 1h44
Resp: 3h16
